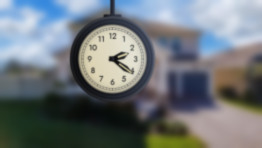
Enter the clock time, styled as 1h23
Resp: 2h21
